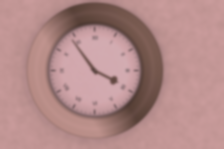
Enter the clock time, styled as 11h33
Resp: 3h54
